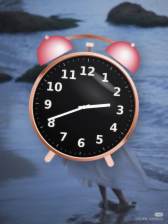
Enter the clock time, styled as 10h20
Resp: 2h41
